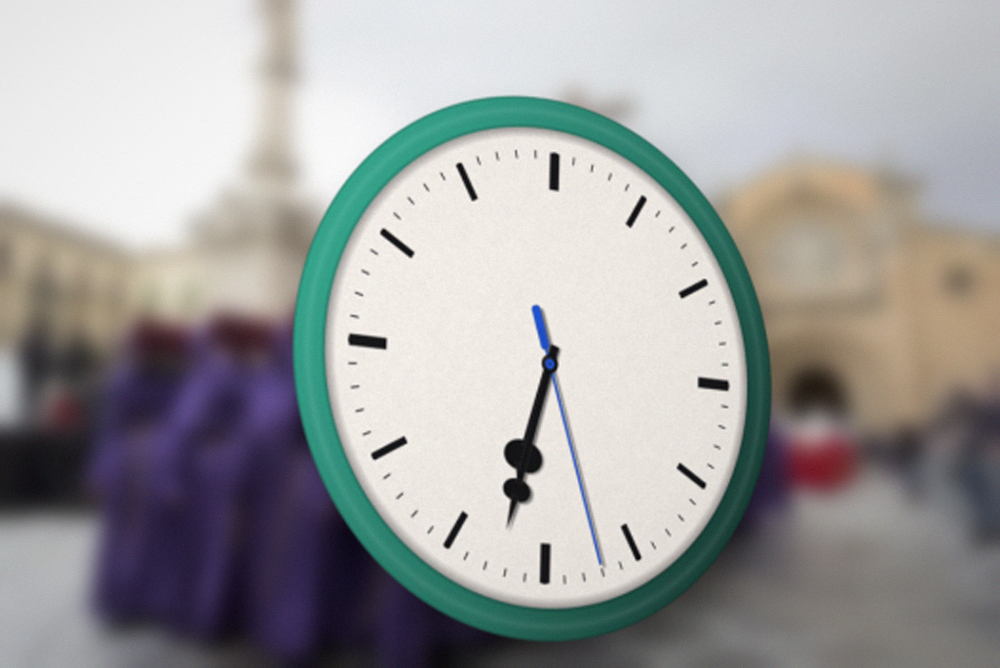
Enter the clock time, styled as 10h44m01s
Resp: 6h32m27s
